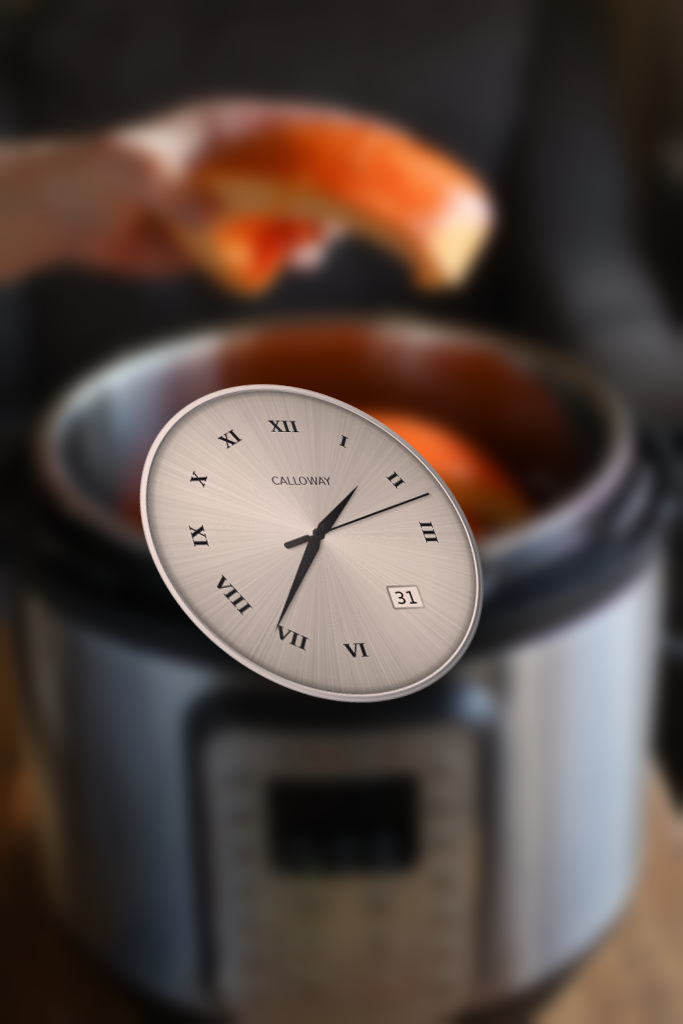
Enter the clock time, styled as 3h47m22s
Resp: 1h36m12s
